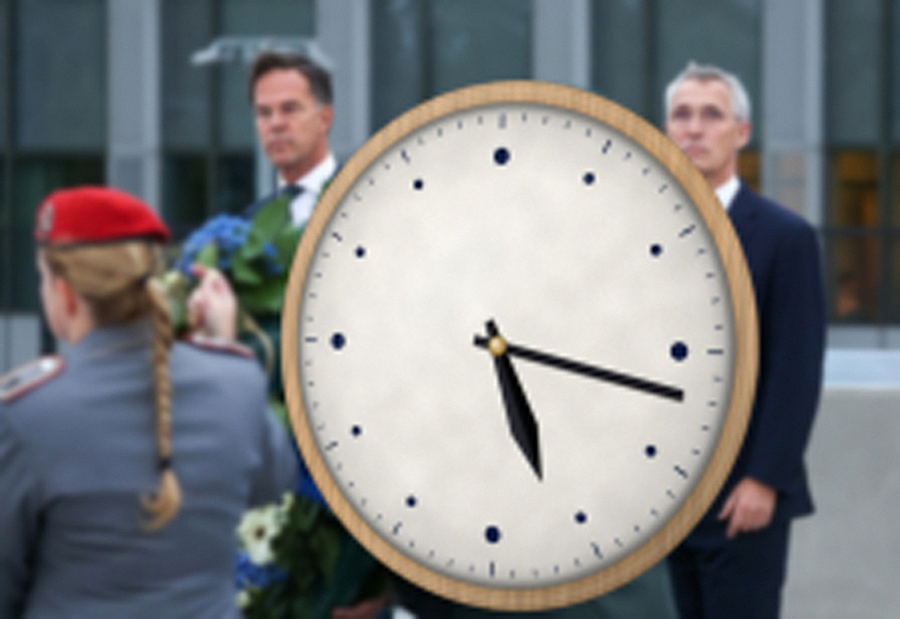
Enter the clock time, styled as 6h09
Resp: 5h17
